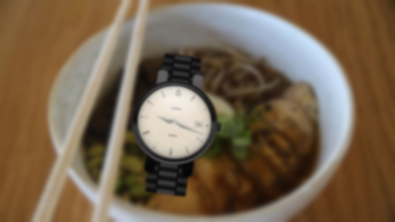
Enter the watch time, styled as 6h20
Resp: 9h18
